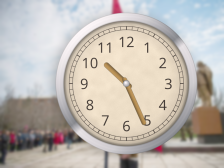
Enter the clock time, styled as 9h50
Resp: 10h26
